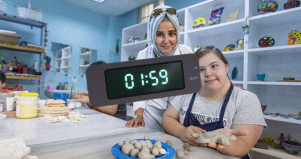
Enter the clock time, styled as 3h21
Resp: 1h59
